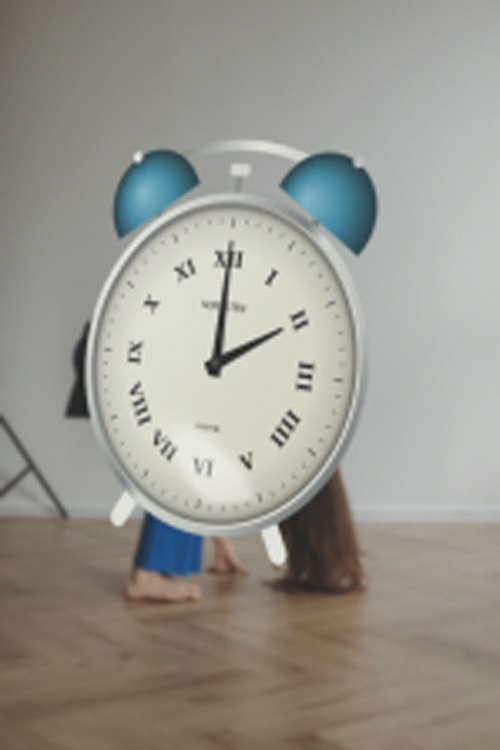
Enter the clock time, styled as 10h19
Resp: 2h00
